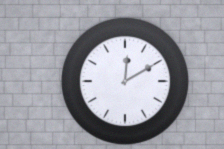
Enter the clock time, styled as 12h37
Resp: 12h10
